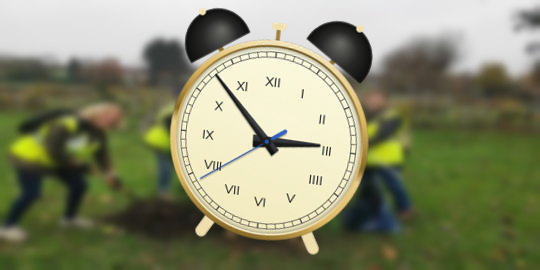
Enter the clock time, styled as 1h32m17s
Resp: 2h52m39s
